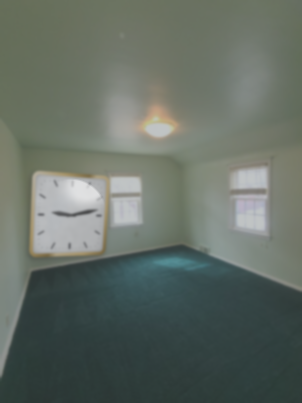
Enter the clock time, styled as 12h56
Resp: 9h13
